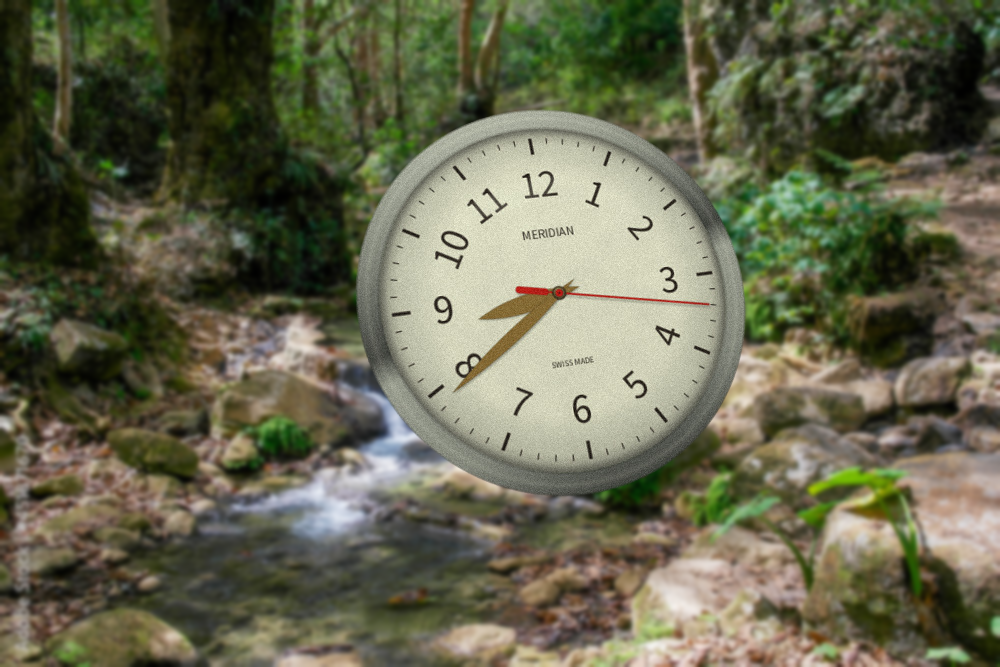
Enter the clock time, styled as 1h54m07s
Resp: 8h39m17s
